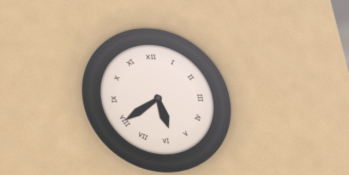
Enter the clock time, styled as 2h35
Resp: 5h40
